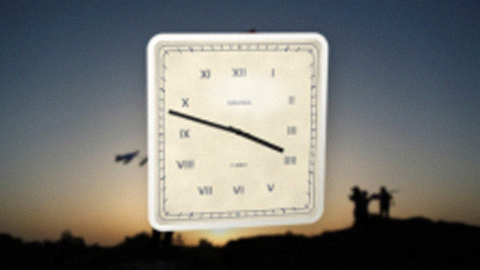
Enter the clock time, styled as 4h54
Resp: 3h48
